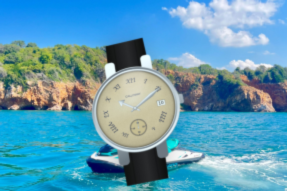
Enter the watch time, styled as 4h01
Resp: 10h10
